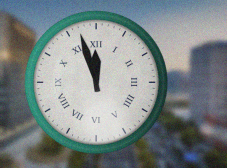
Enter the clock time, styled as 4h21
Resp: 11h57
